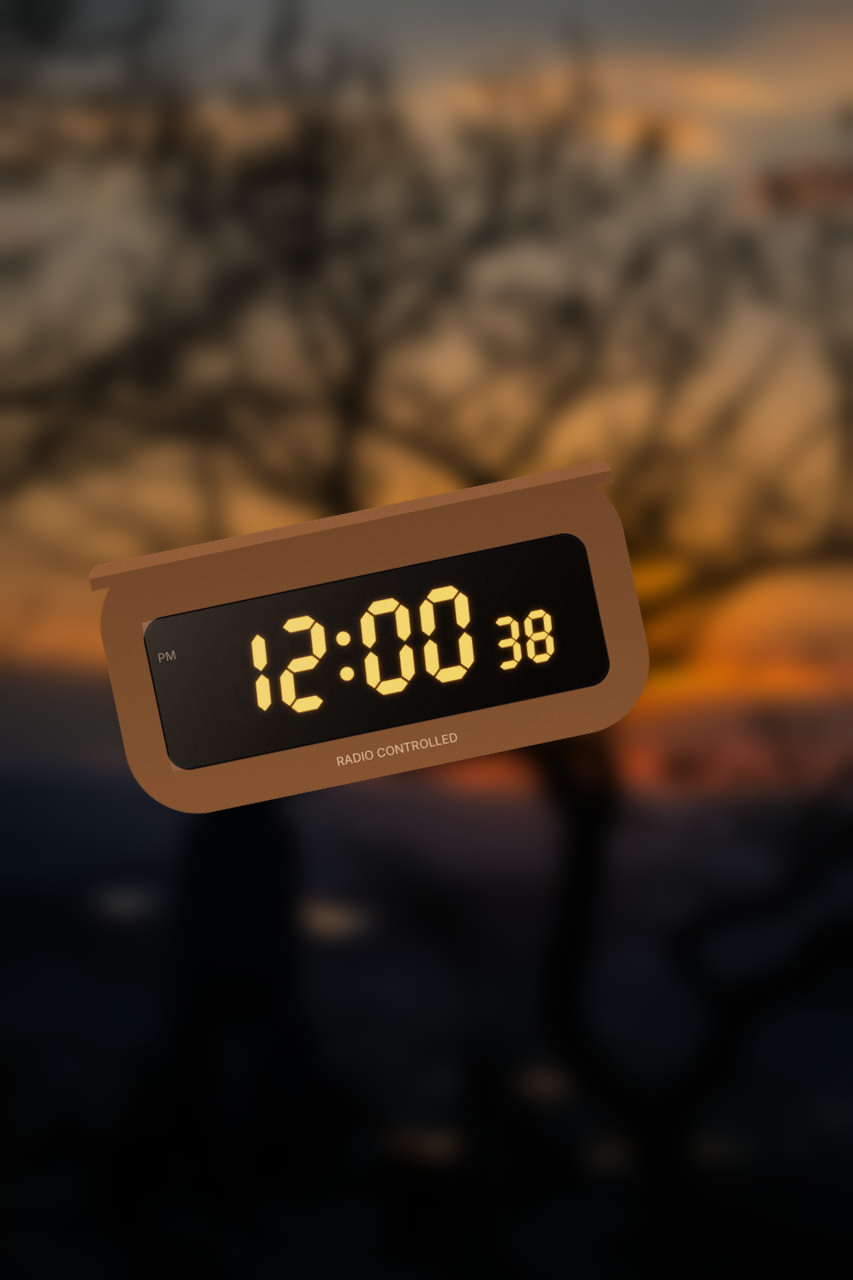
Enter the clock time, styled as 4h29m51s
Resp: 12h00m38s
